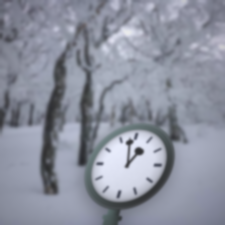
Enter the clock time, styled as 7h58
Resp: 12h58
